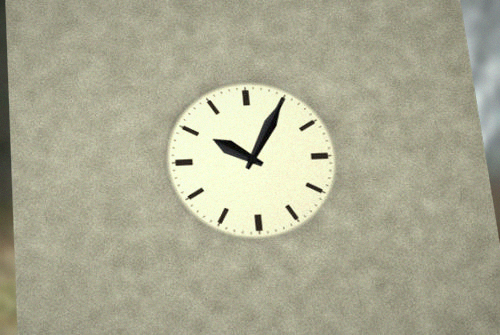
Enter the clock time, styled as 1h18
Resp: 10h05
